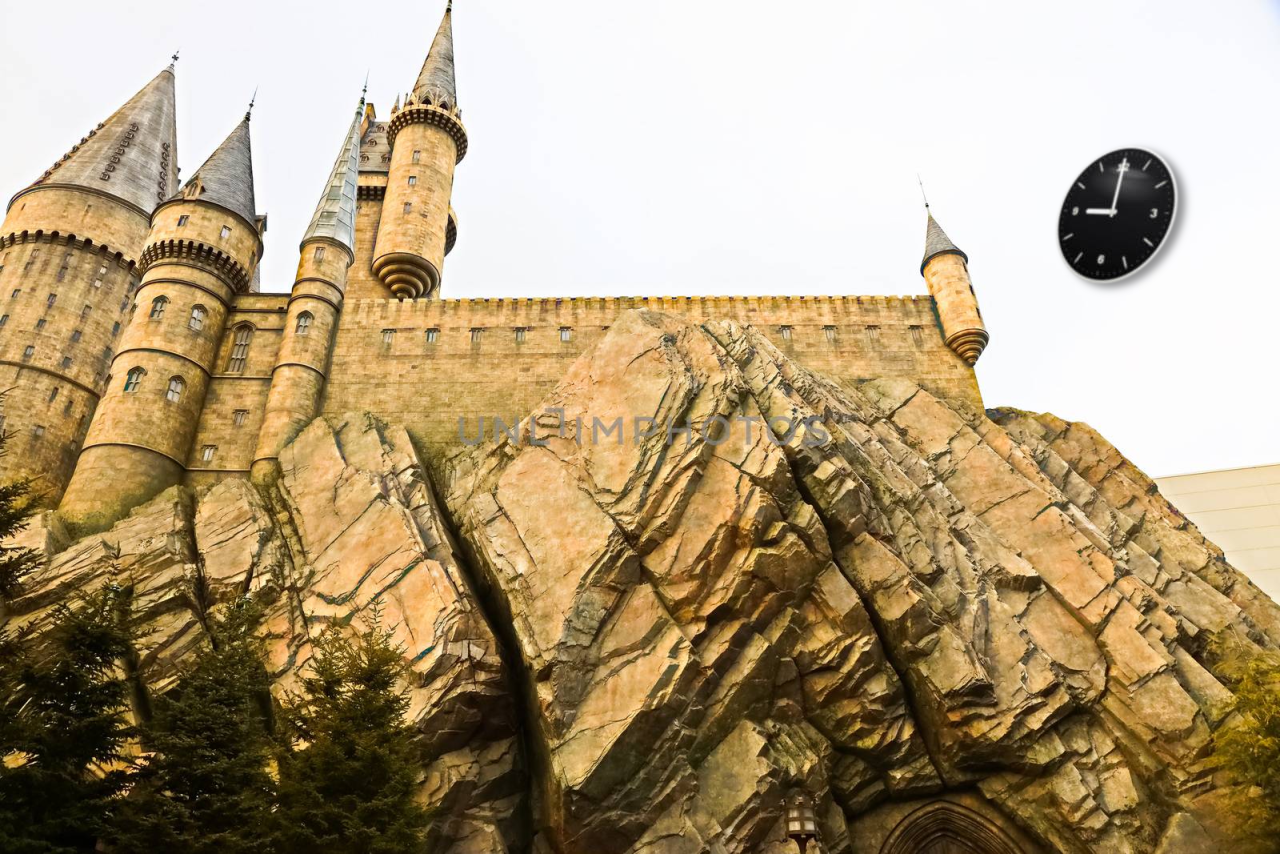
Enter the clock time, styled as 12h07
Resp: 9h00
